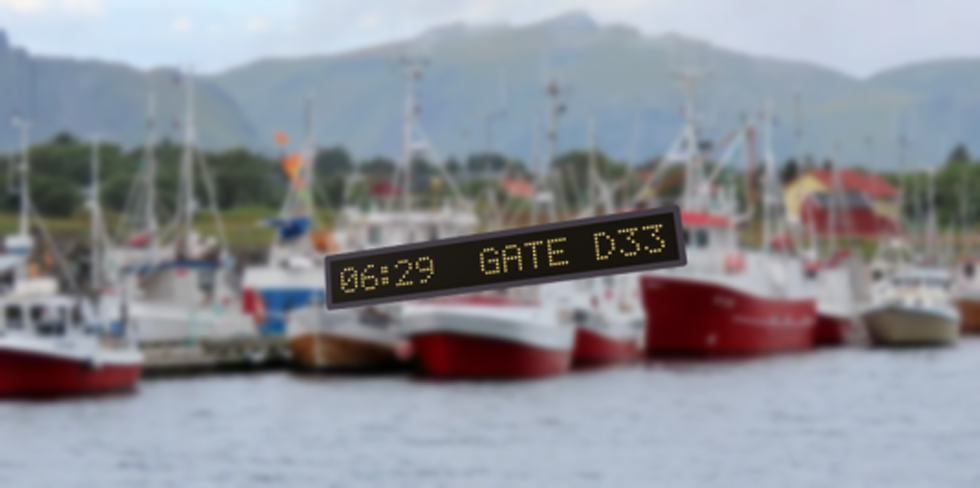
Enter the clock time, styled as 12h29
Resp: 6h29
